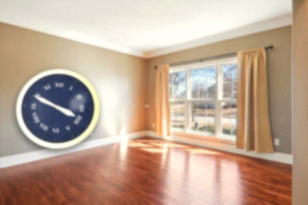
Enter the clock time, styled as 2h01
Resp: 3h49
